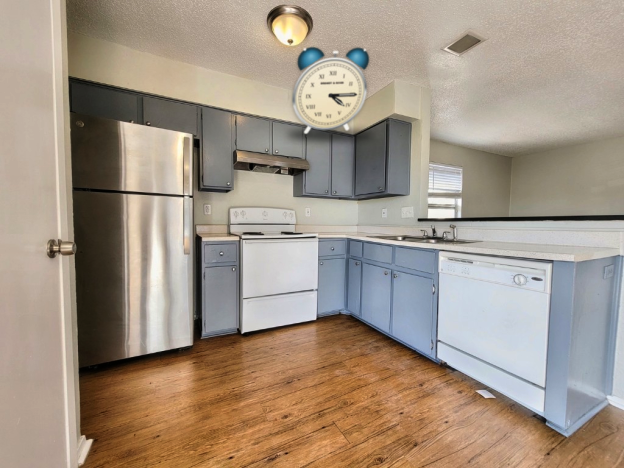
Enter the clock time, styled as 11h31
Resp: 4h15
